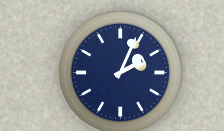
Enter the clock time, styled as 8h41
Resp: 2h04
